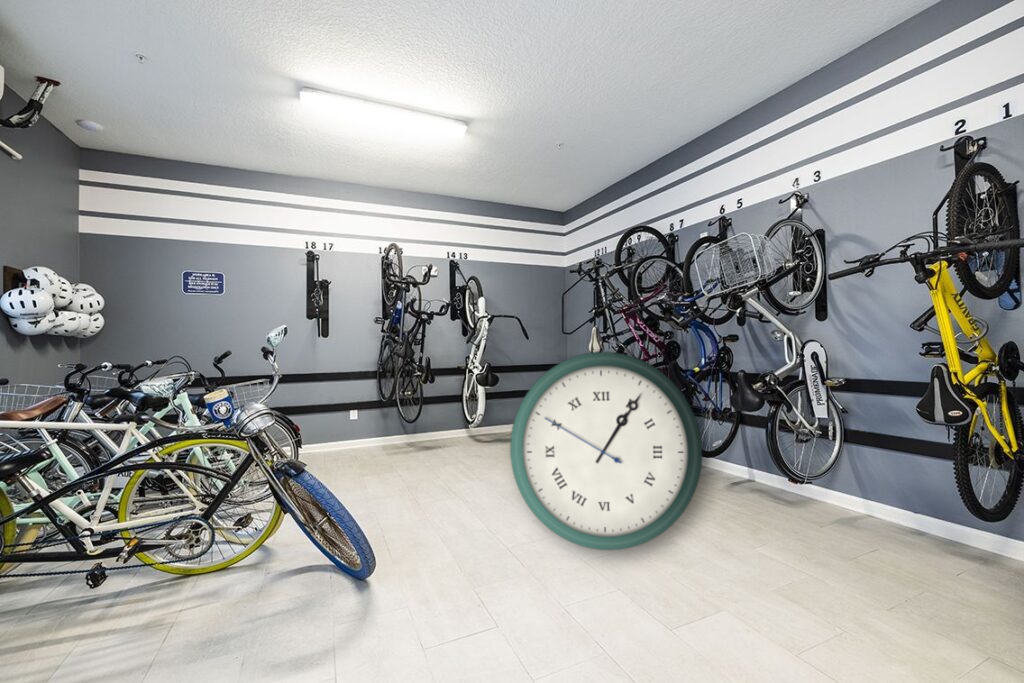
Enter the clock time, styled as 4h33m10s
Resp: 1h05m50s
